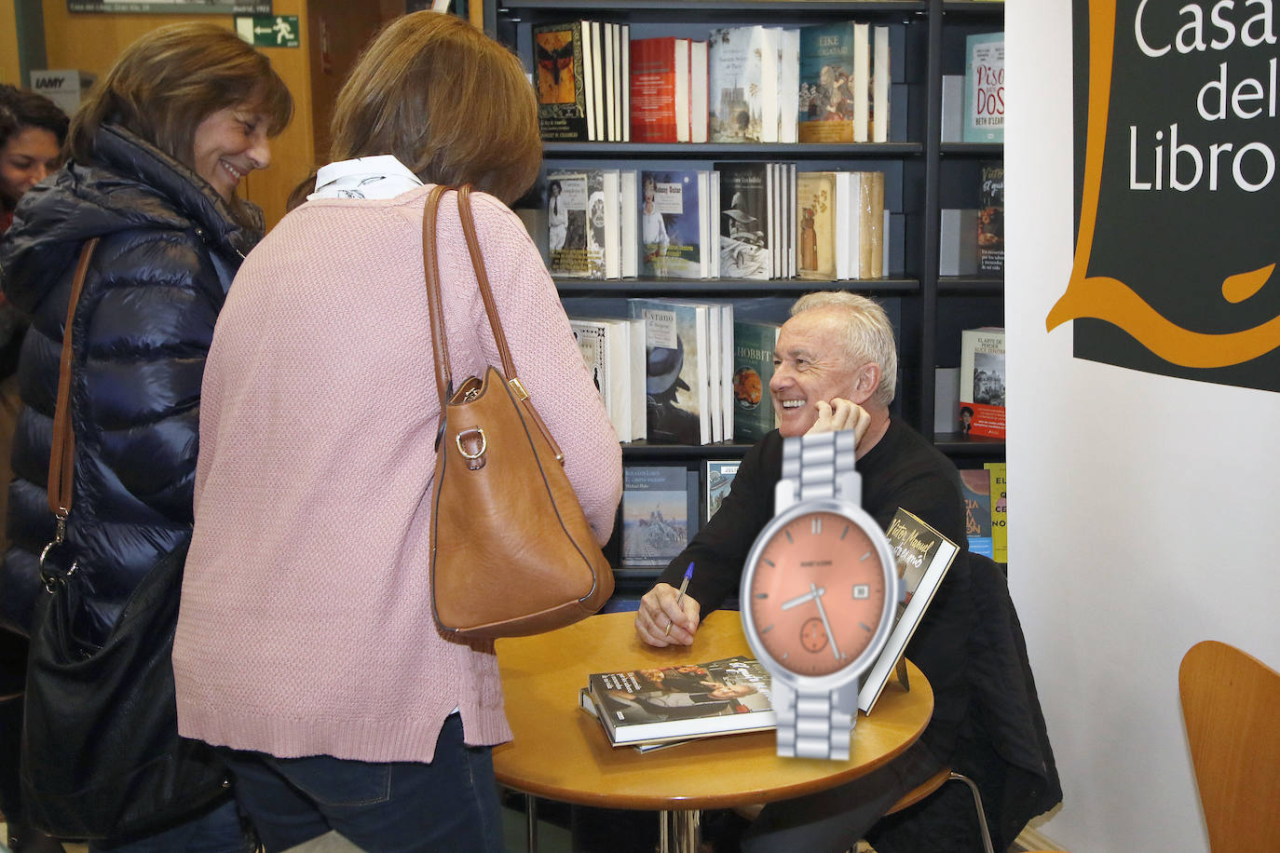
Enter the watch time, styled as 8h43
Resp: 8h26
